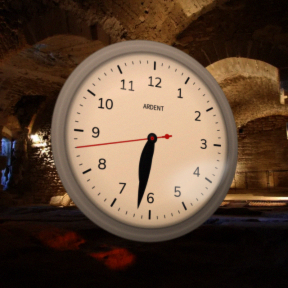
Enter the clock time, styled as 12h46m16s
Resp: 6h31m43s
